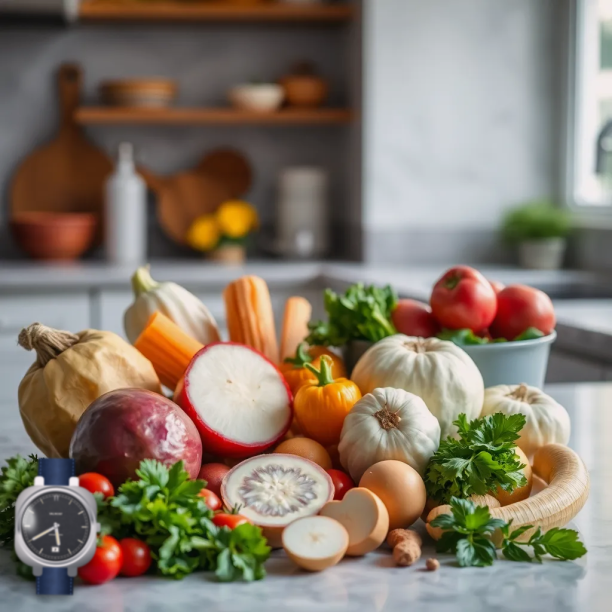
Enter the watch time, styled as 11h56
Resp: 5h40
